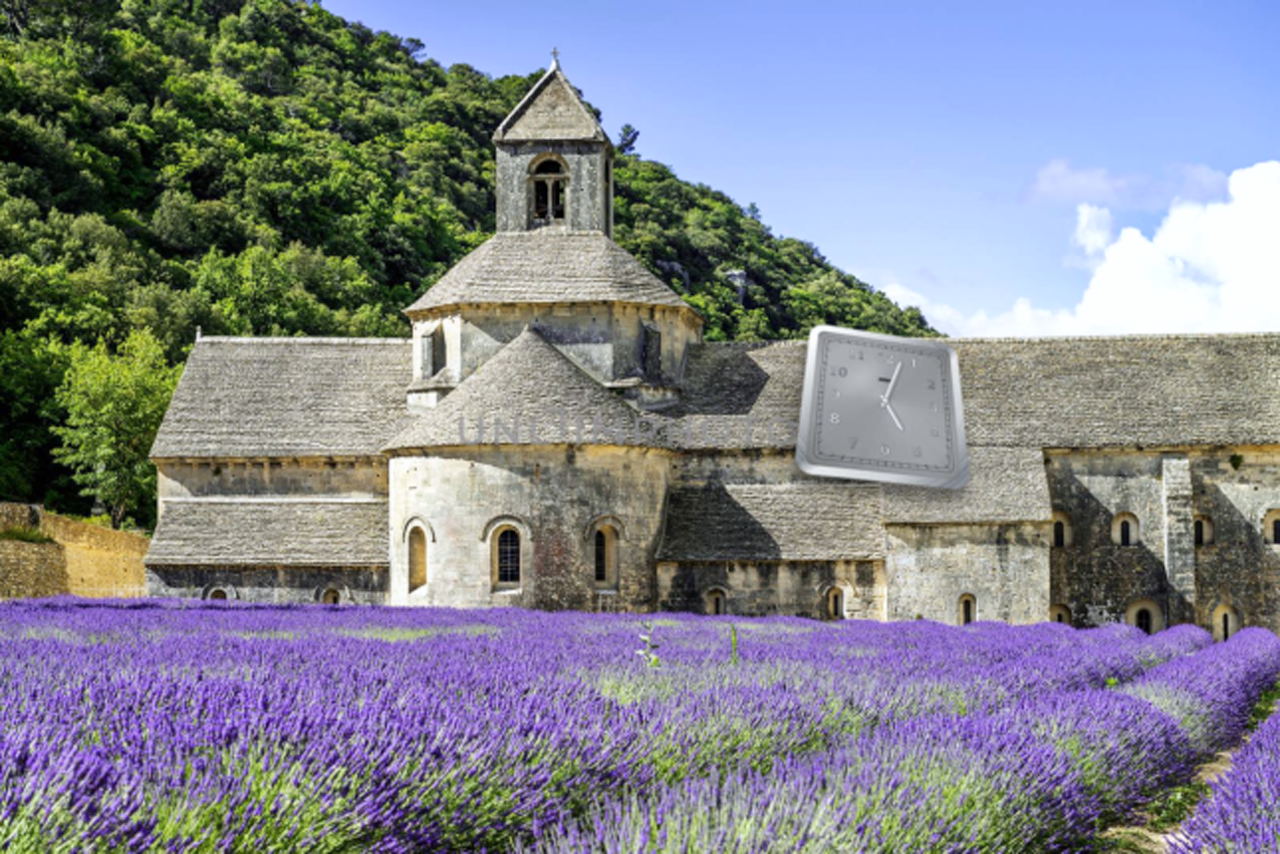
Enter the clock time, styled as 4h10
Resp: 5h03
